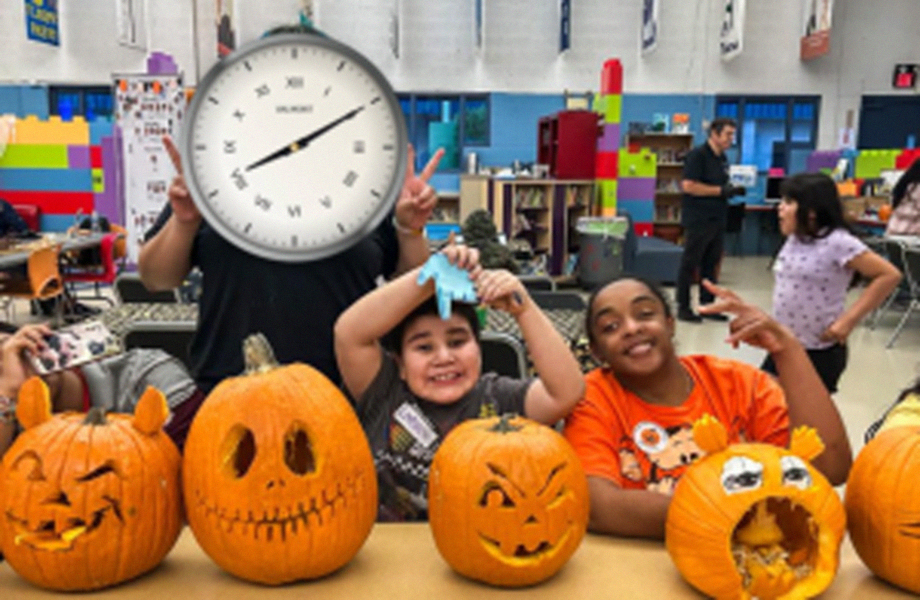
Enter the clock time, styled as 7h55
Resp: 8h10
